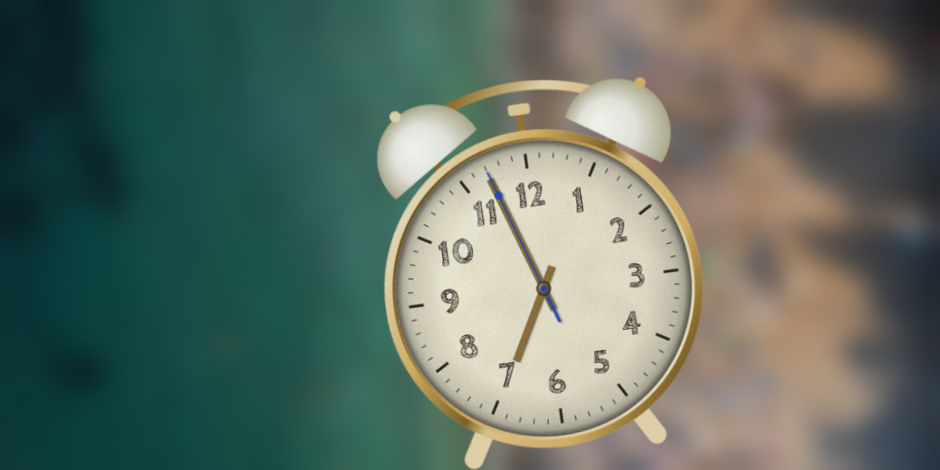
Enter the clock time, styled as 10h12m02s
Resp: 6h56m57s
